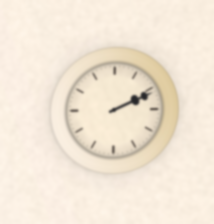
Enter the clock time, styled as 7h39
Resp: 2h11
